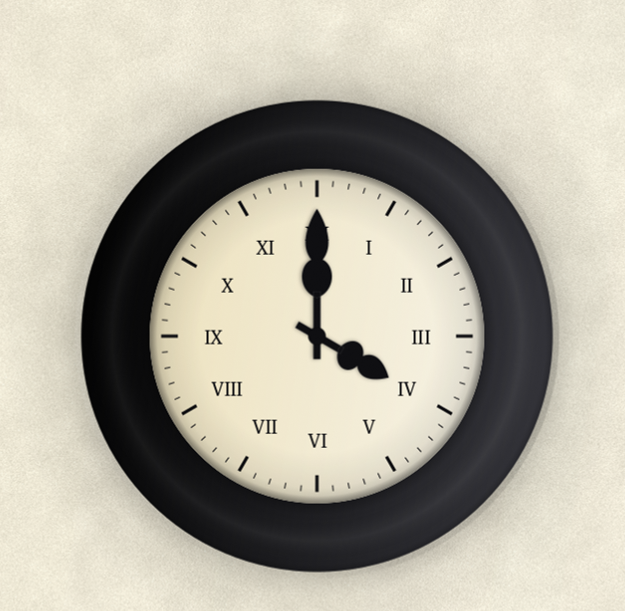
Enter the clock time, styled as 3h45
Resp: 4h00
